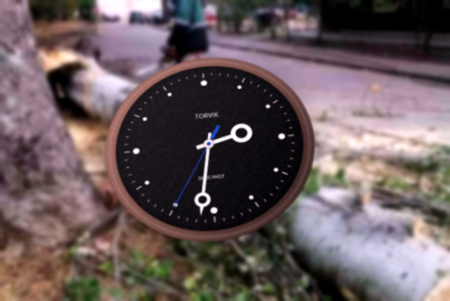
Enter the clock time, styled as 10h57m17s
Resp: 2h31m35s
